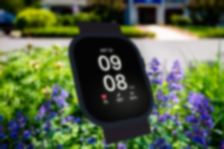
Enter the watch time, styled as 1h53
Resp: 9h08
